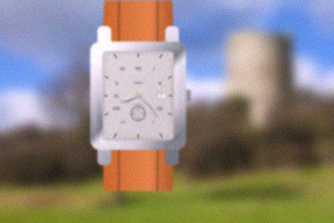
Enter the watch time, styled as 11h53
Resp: 8h23
